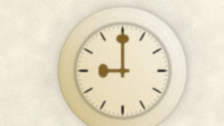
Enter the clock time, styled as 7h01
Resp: 9h00
